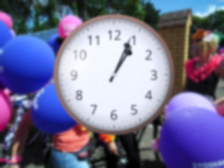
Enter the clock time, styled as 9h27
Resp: 1h04
